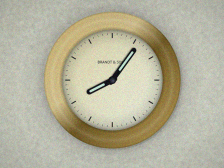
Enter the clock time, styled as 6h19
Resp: 8h06
